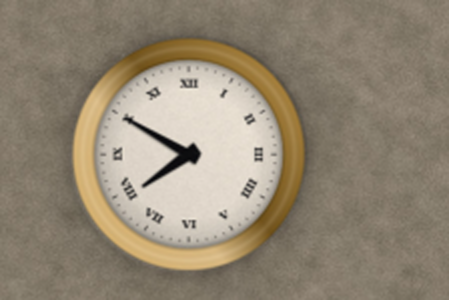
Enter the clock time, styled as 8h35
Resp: 7h50
